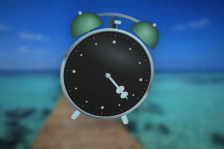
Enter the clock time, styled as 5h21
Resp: 4h22
